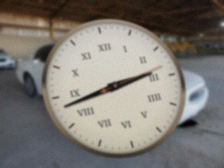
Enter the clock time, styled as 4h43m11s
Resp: 2h43m13s
